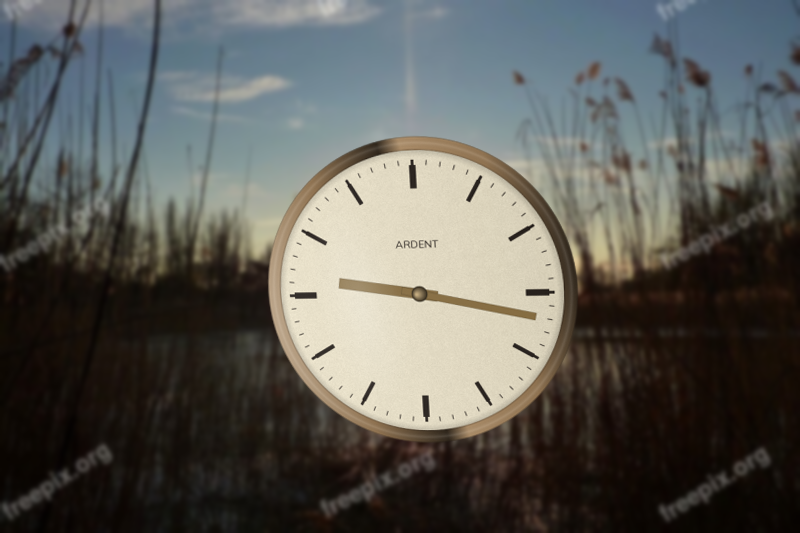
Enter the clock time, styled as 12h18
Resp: 9h17
